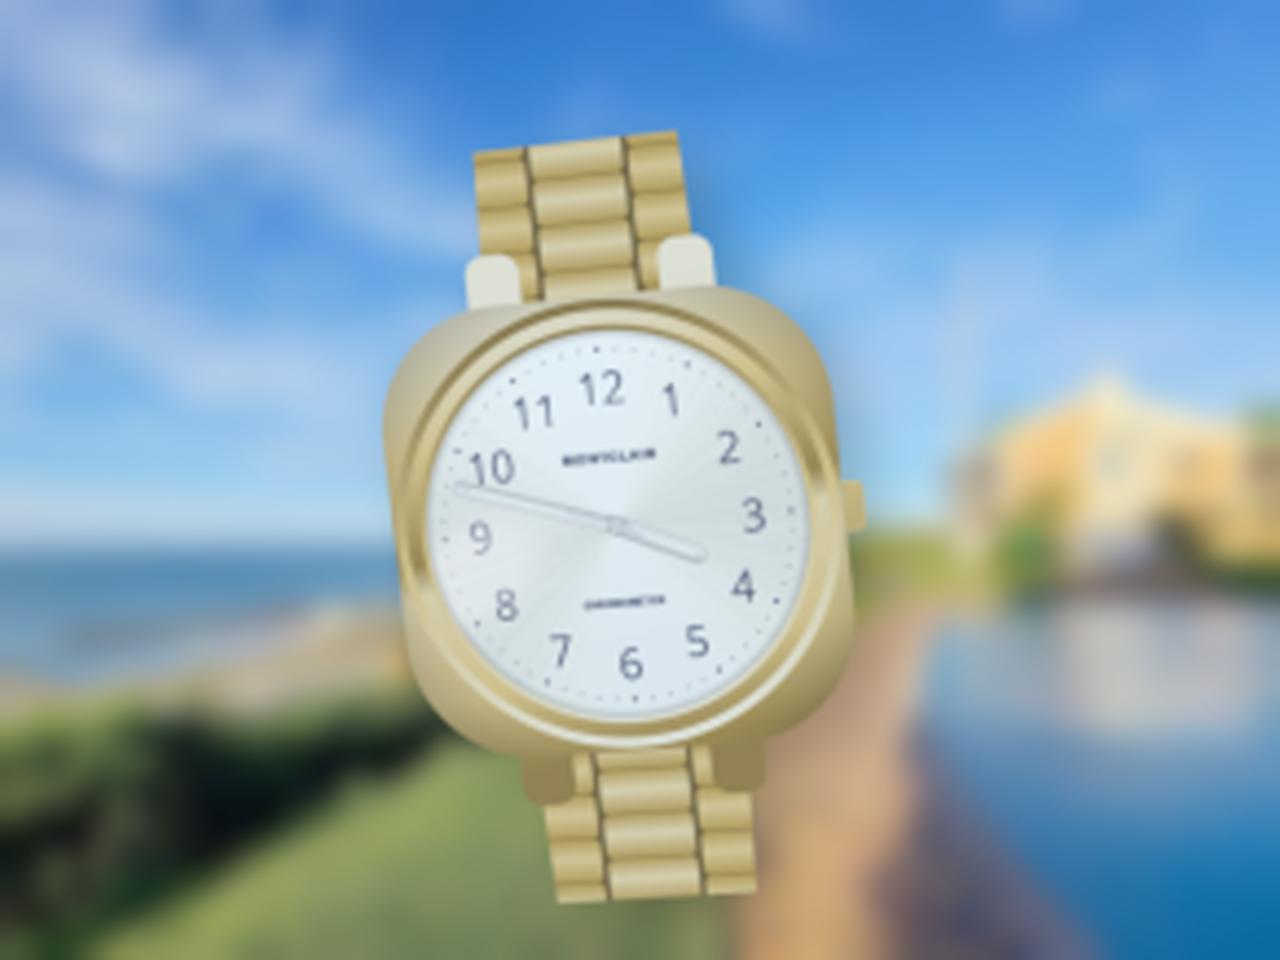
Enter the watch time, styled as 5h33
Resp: 3h48
